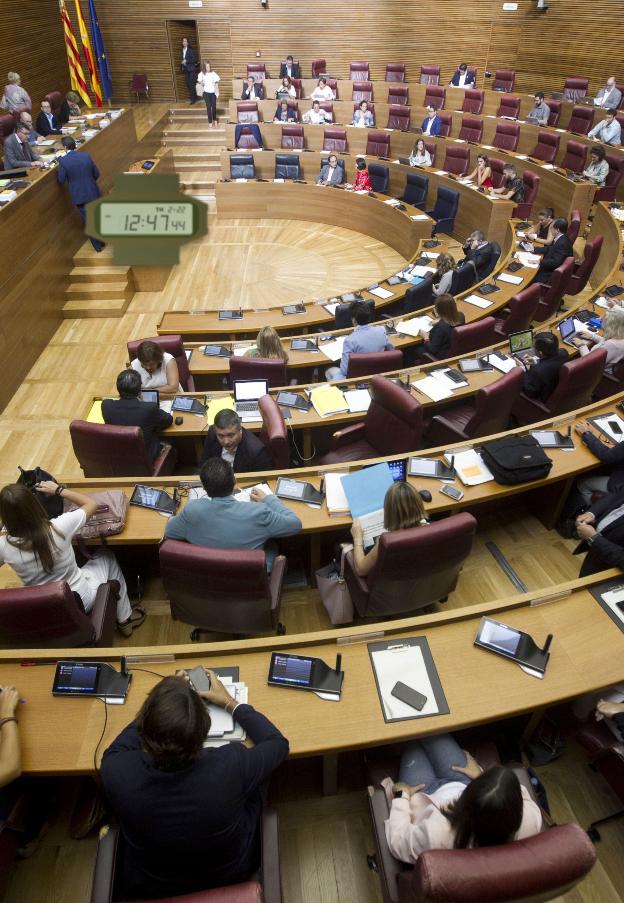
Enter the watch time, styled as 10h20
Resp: 12h47
